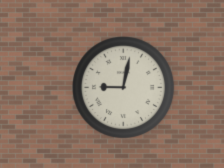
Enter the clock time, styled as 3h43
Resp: 9h02
